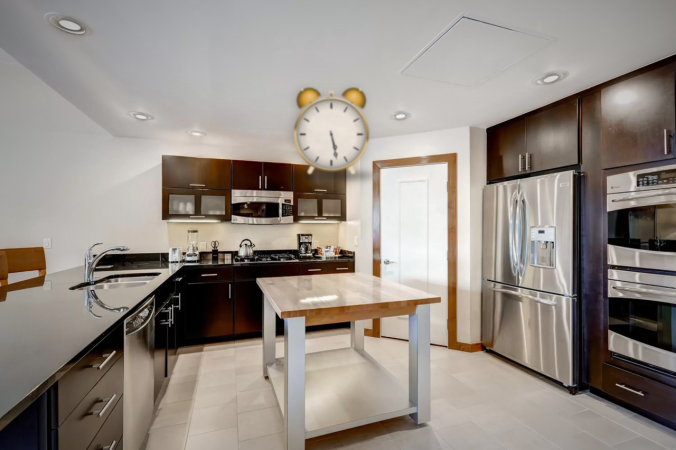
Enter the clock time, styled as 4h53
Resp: 5h28
